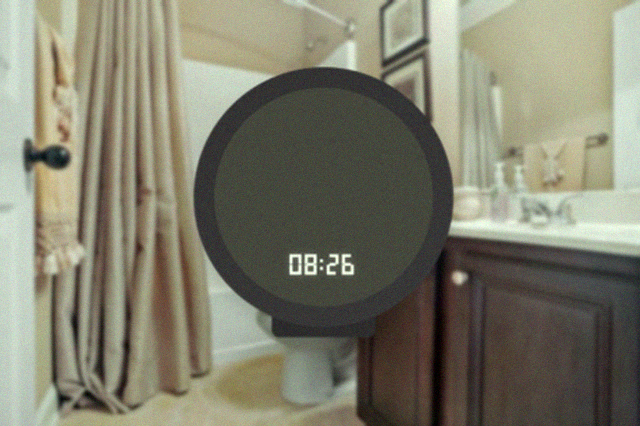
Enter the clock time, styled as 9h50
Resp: 8h26
